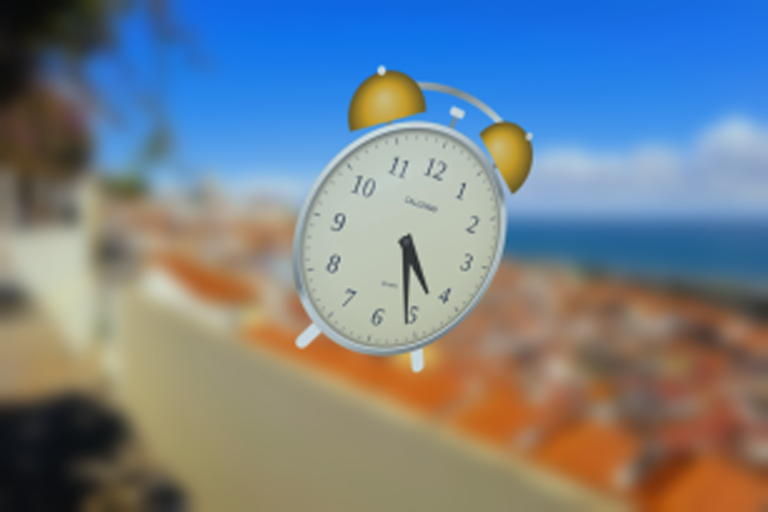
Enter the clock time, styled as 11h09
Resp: 4h26
